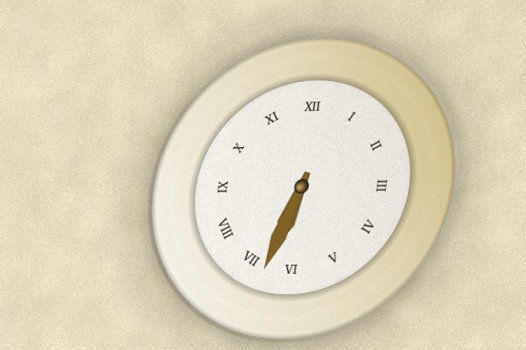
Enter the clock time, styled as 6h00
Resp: 6h33
